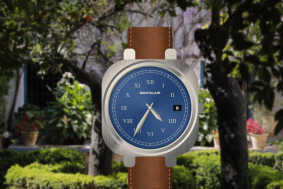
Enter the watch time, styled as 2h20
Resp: 4h35
